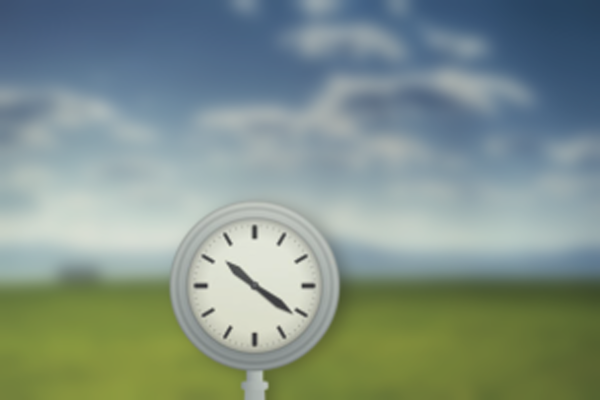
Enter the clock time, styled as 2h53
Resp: 10h21
